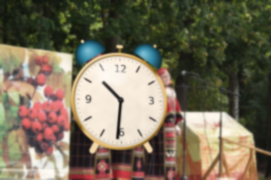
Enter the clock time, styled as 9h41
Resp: 10h31
